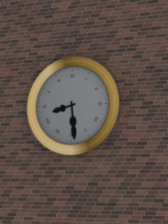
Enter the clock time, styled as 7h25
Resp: 8h29
